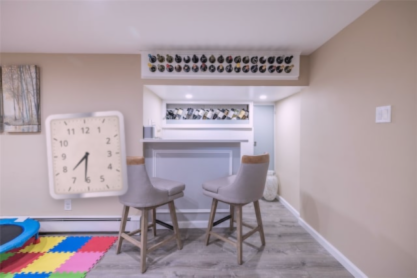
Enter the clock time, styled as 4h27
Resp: 7h31
